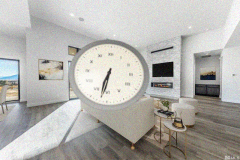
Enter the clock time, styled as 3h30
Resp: 6h32
